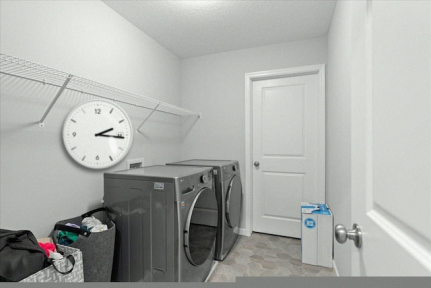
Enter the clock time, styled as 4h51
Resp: 2h16
